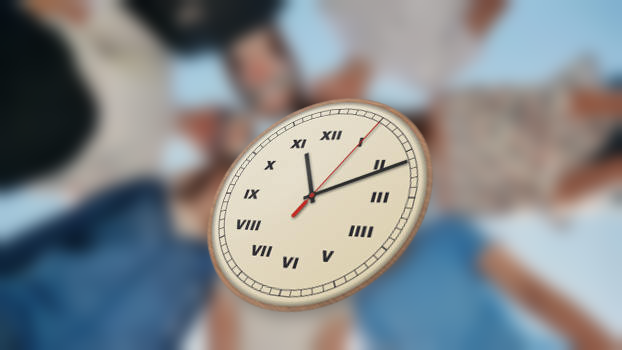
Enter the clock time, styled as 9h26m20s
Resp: 11h11m05s
